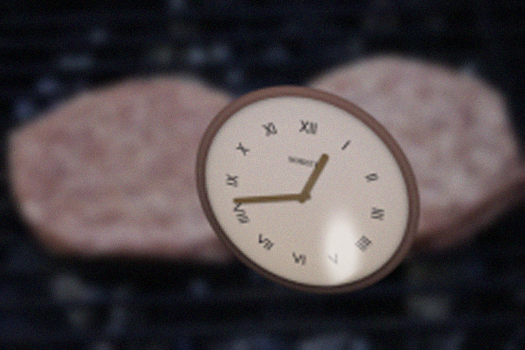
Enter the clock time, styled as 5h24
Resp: 12h42
